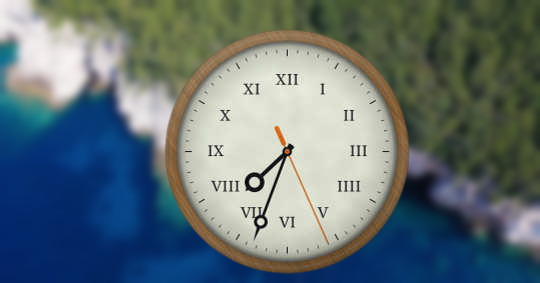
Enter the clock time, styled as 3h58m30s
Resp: 7h33m26s
